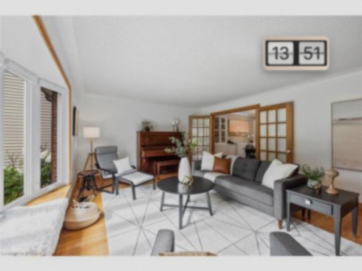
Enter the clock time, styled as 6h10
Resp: 13h51
